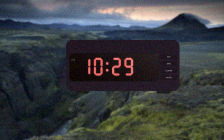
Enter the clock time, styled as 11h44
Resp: 10h29
